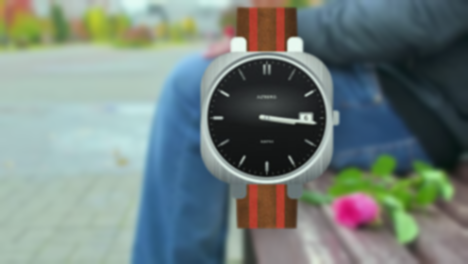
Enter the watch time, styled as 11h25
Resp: 3h16
